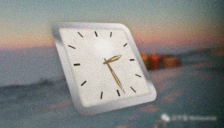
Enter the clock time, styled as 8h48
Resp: 2h28
